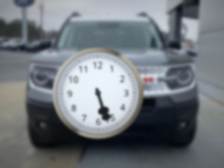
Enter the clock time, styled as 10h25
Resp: 5h27
